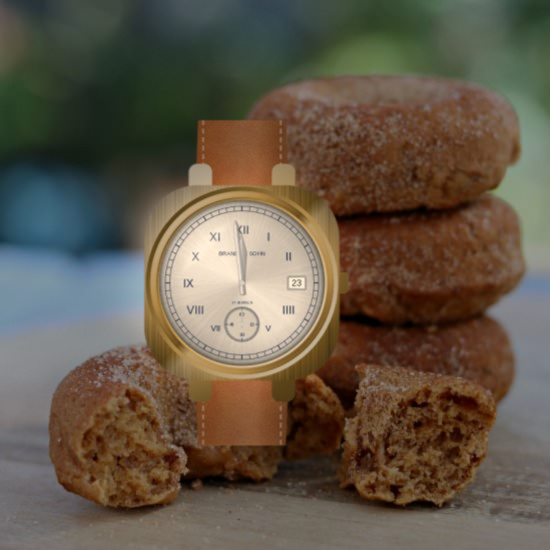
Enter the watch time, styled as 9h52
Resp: 11h59
